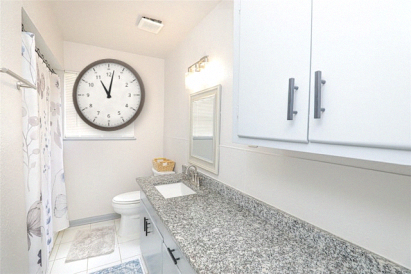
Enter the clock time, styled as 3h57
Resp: 11h02
